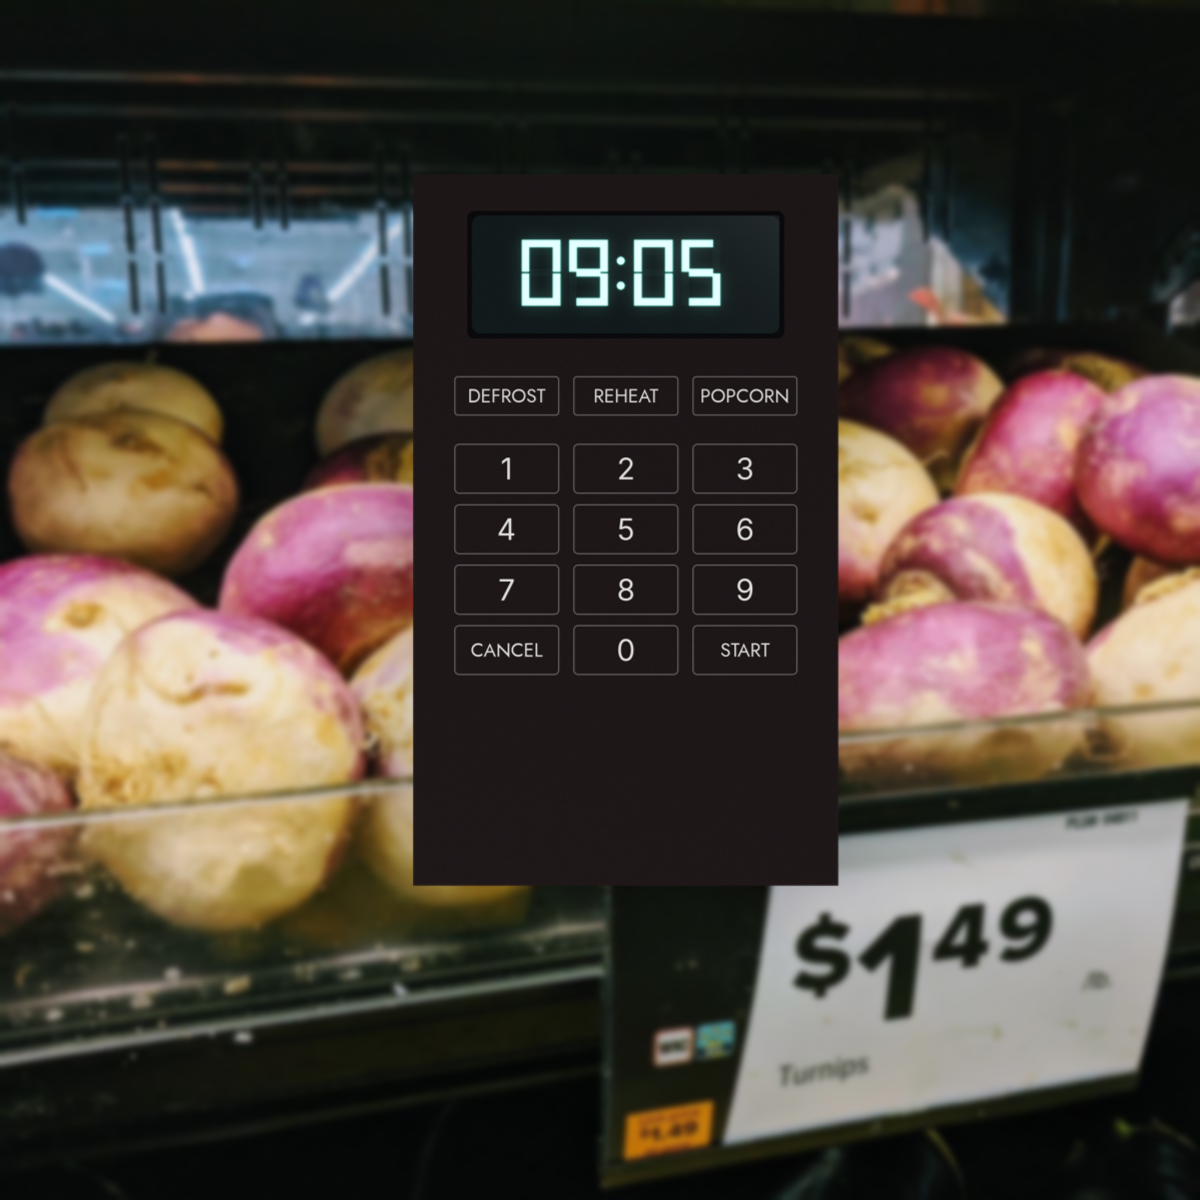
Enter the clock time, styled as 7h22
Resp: 9h05
